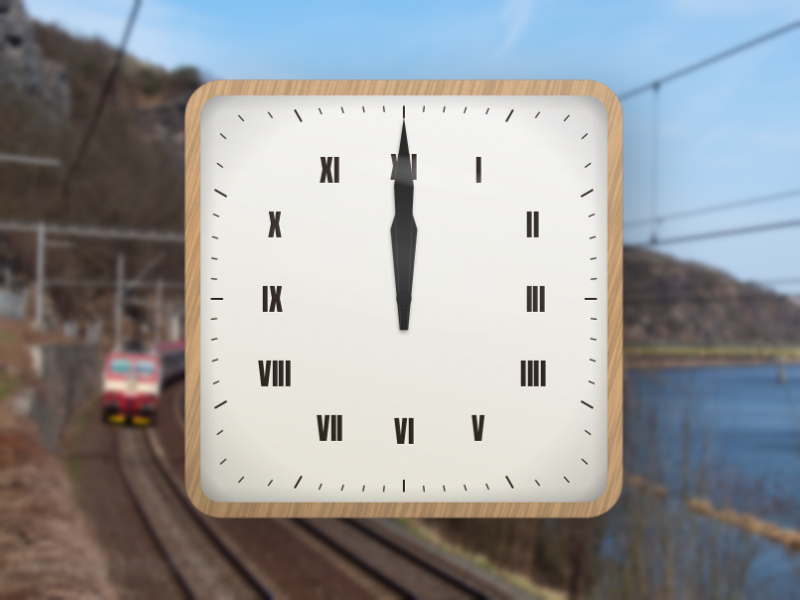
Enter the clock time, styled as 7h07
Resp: 12h00
